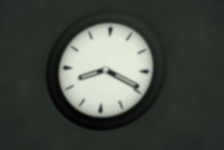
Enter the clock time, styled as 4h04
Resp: 8h19
